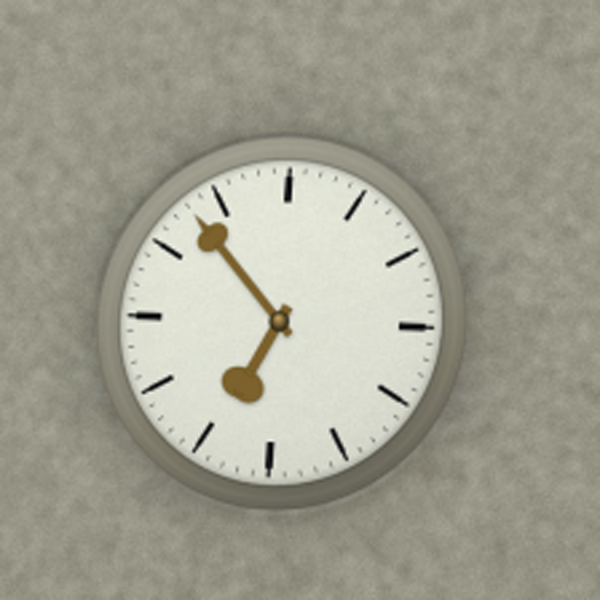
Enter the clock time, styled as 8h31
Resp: 6h53
